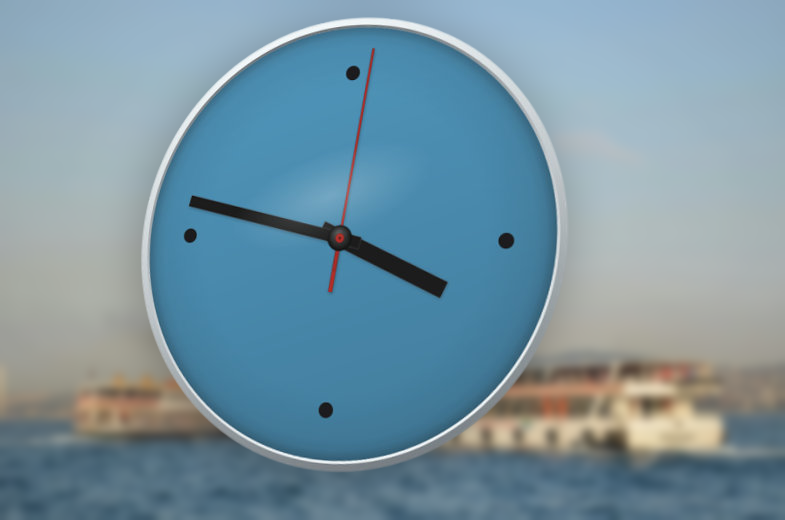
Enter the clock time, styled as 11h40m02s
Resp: 3h47m01s
